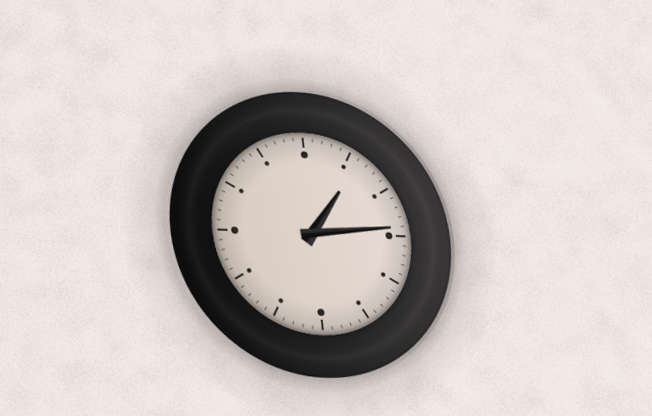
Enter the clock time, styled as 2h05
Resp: 1h14
